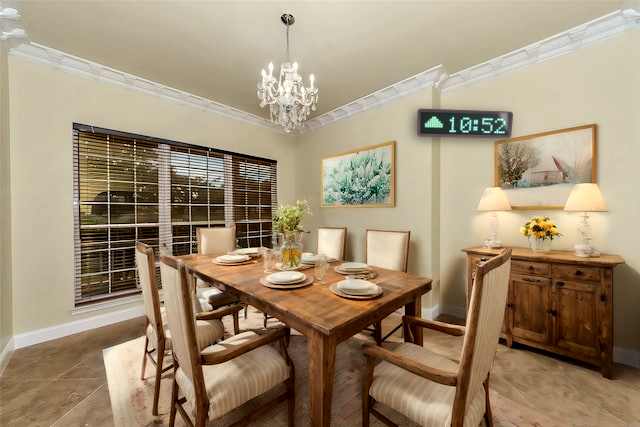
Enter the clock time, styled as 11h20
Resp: 10h52
